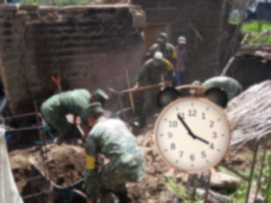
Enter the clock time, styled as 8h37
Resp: 3h54
